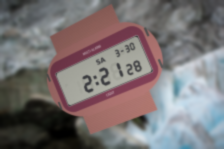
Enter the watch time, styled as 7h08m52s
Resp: 2h21m28s
